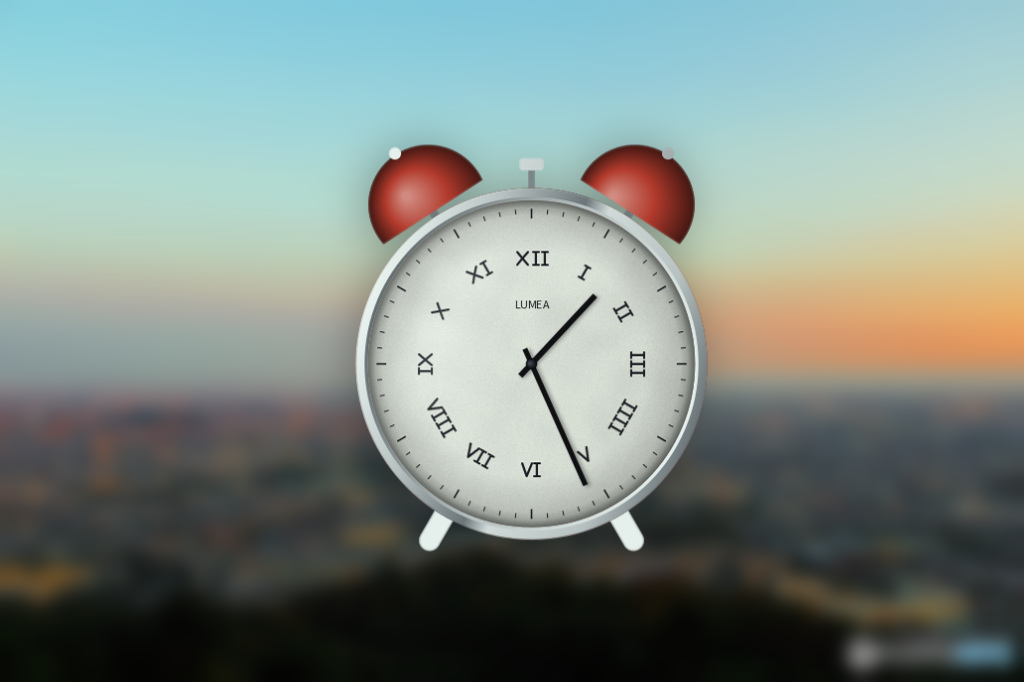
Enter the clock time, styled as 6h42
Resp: 1h26
